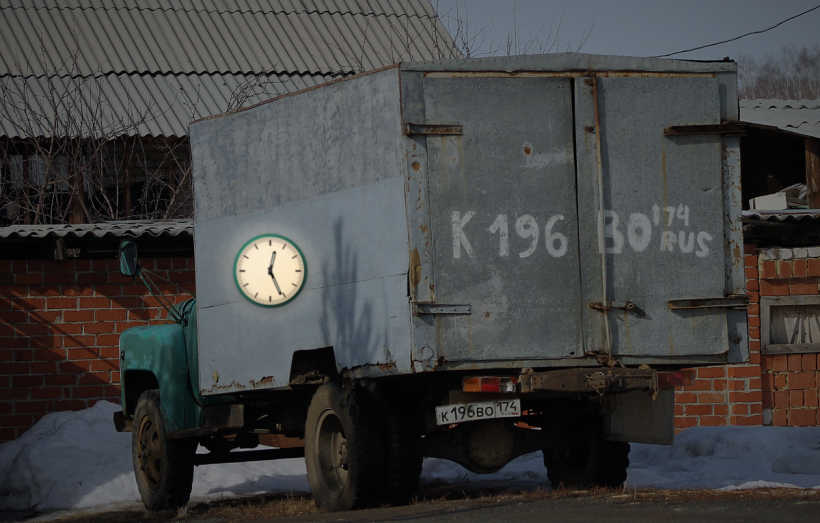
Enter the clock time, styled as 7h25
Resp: 12h26
